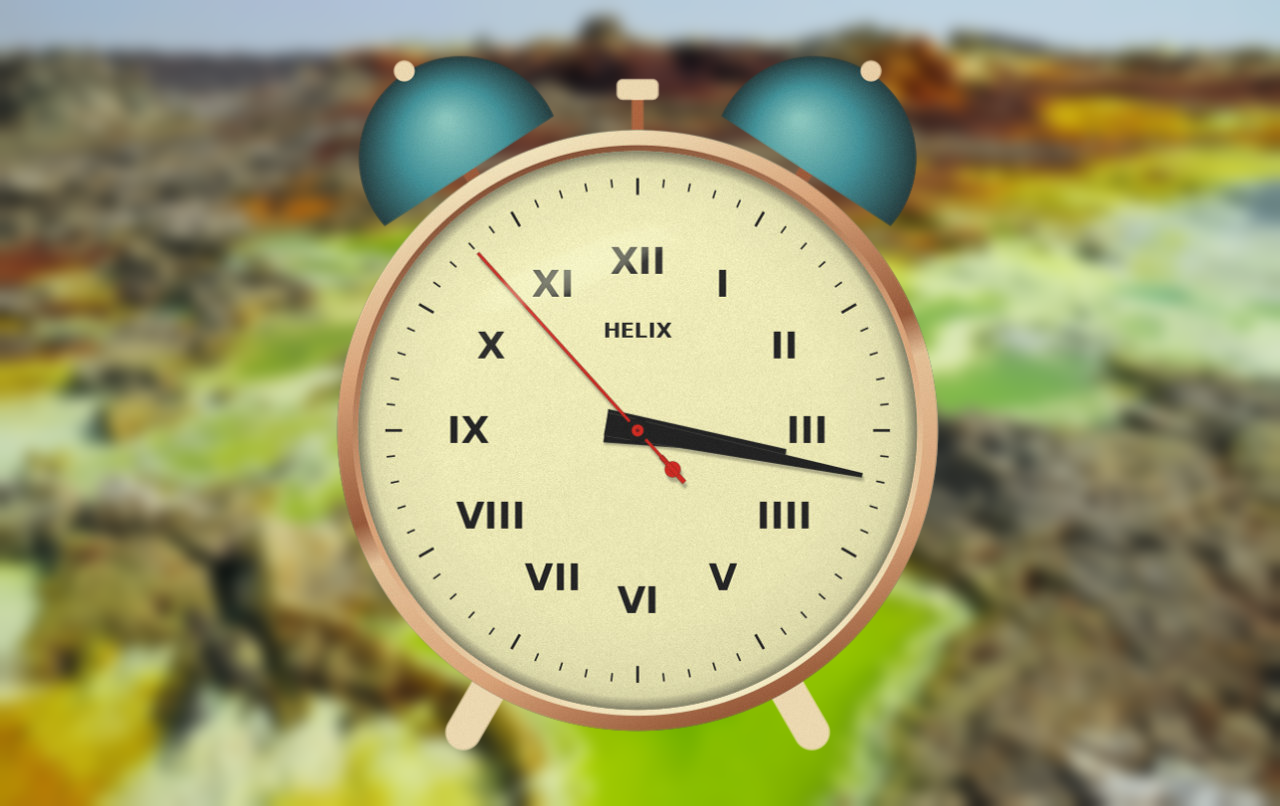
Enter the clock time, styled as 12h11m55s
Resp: 3h16m53s
